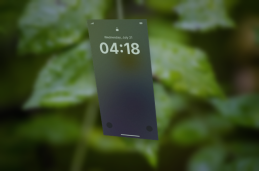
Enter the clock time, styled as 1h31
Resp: 4h18
